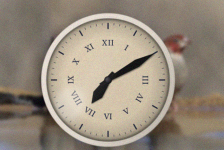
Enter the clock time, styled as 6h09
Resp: 7h10
